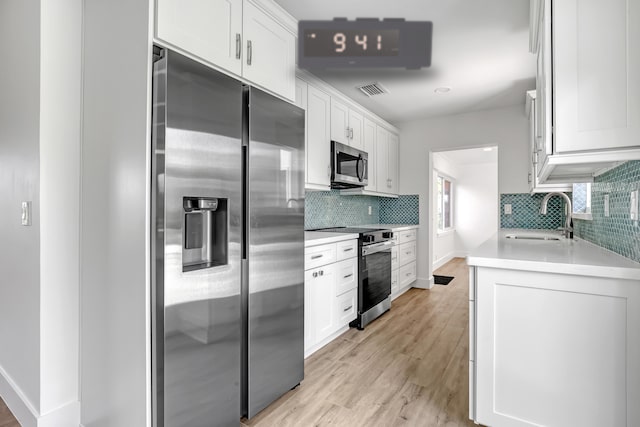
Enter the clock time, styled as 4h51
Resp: 9h41
